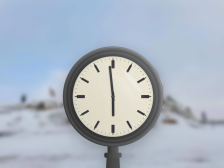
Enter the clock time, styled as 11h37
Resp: 5h59
